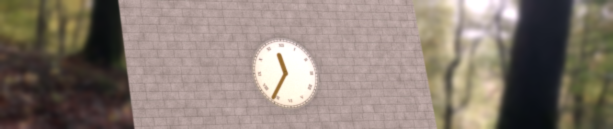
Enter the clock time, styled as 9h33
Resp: 11h36
